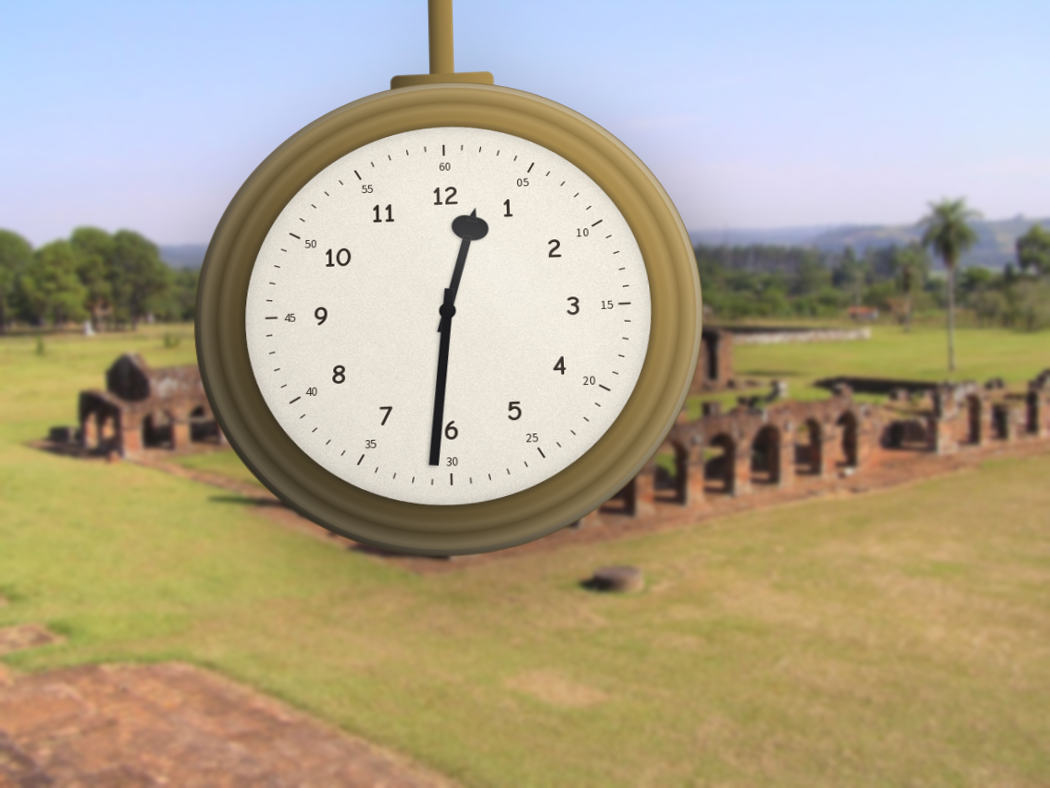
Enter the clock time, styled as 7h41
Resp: 12h31
